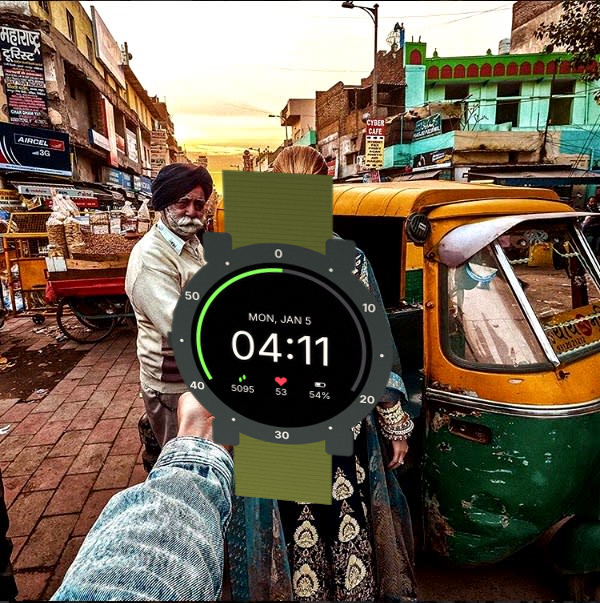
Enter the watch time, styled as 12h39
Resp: 4h11
